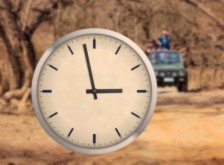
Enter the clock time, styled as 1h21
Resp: 2h58
